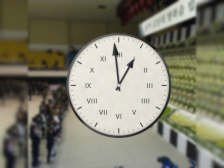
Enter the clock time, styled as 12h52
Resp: 12h59
